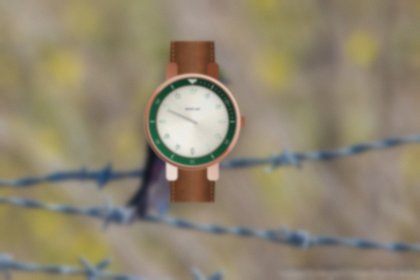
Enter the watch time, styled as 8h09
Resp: 9h49
